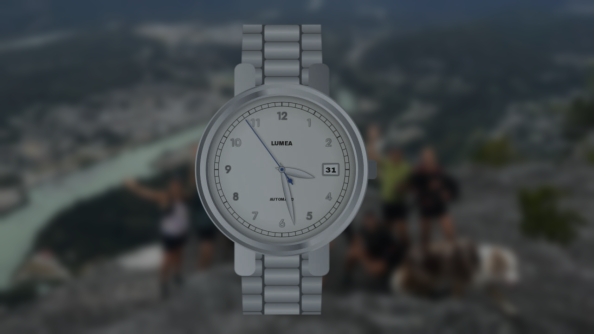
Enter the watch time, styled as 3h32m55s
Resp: 3h27m54s
